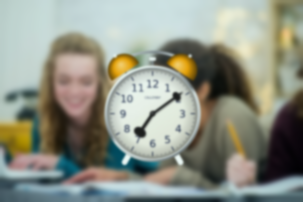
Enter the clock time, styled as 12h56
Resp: 7h09
